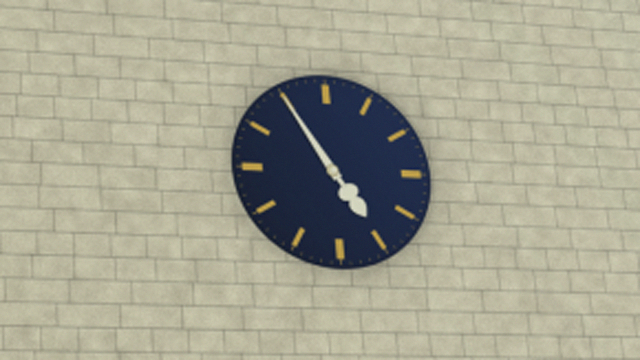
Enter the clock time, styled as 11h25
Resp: 4h55
